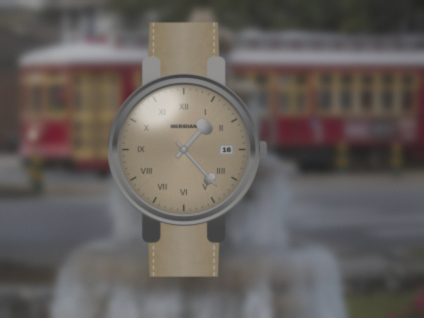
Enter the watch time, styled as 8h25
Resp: 1h23
